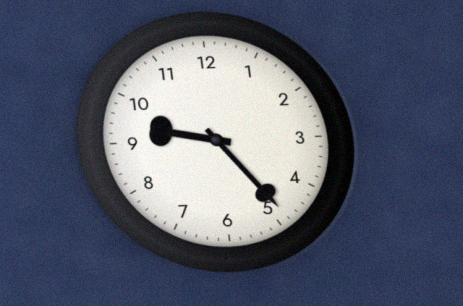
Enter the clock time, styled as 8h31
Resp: 9h24
